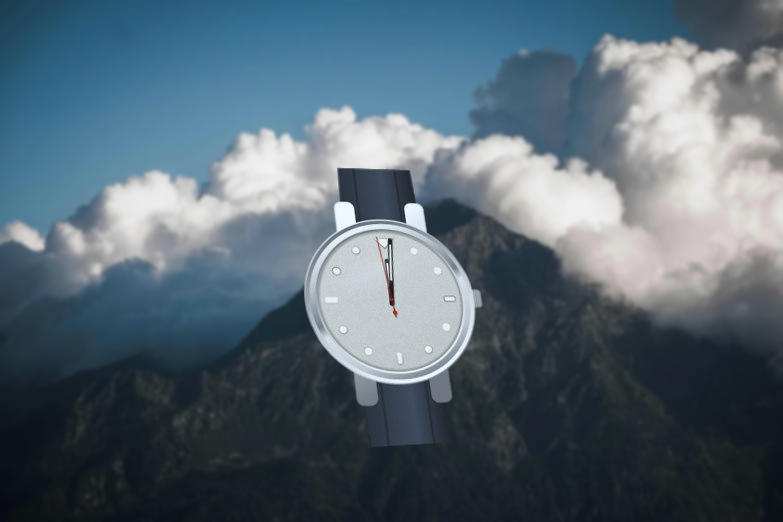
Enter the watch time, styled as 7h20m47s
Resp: 12h00m59s
